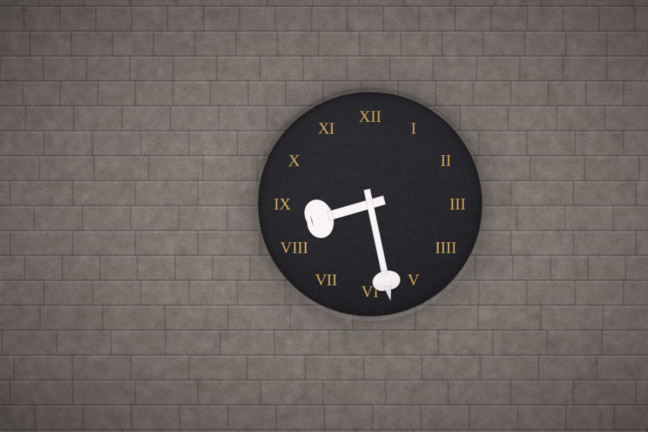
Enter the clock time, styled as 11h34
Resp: 8h28
